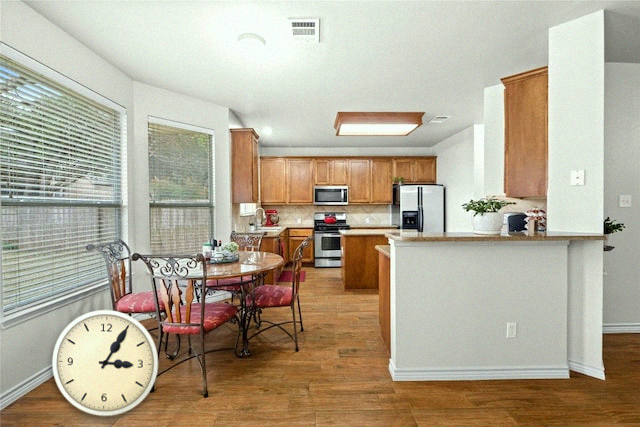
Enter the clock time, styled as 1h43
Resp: 3h05
